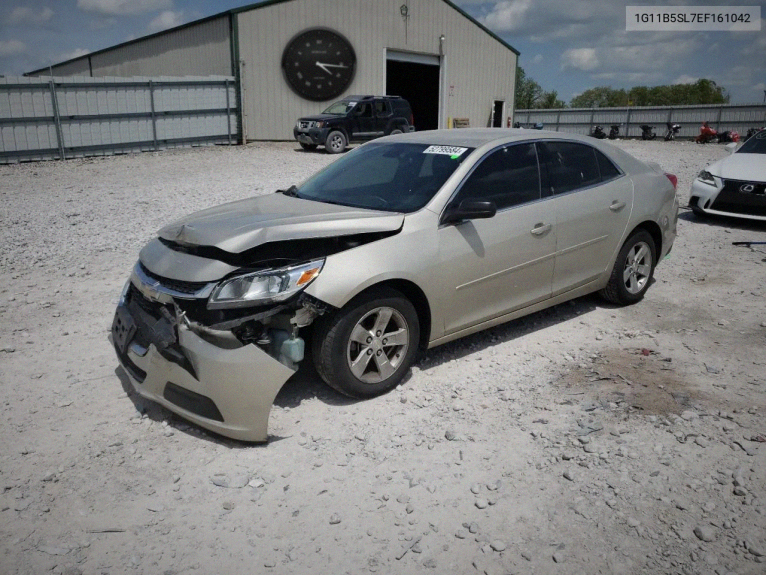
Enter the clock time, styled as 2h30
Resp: 4h16
